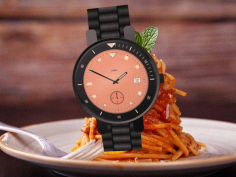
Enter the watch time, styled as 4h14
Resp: 1h50
